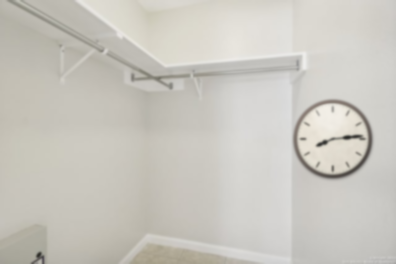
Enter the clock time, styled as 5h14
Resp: 8h14
